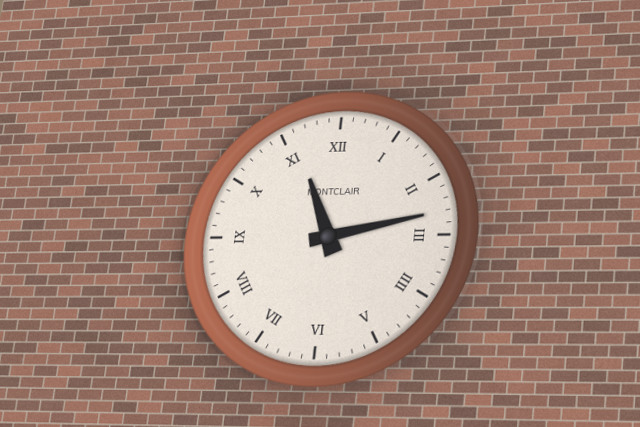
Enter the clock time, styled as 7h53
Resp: 11h13
